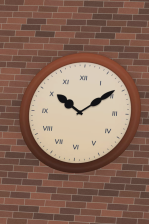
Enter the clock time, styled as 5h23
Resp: 10h09
